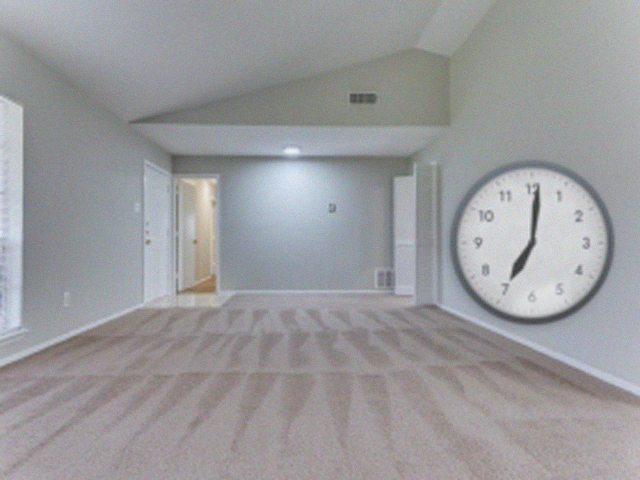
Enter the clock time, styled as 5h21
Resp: 7h01
